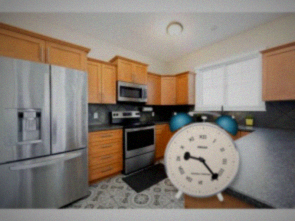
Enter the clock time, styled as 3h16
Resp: 9h23
